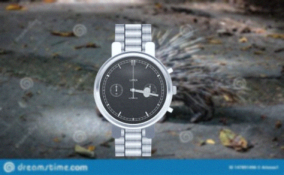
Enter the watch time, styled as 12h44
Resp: 3h17
